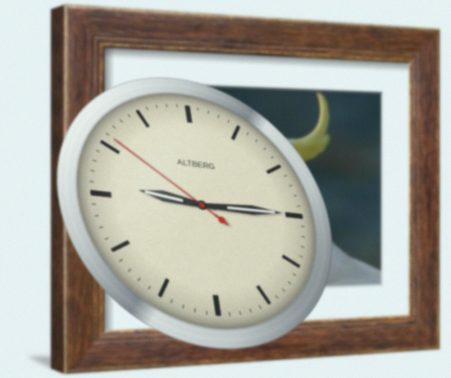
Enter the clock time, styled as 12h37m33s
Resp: 9h14m51s
